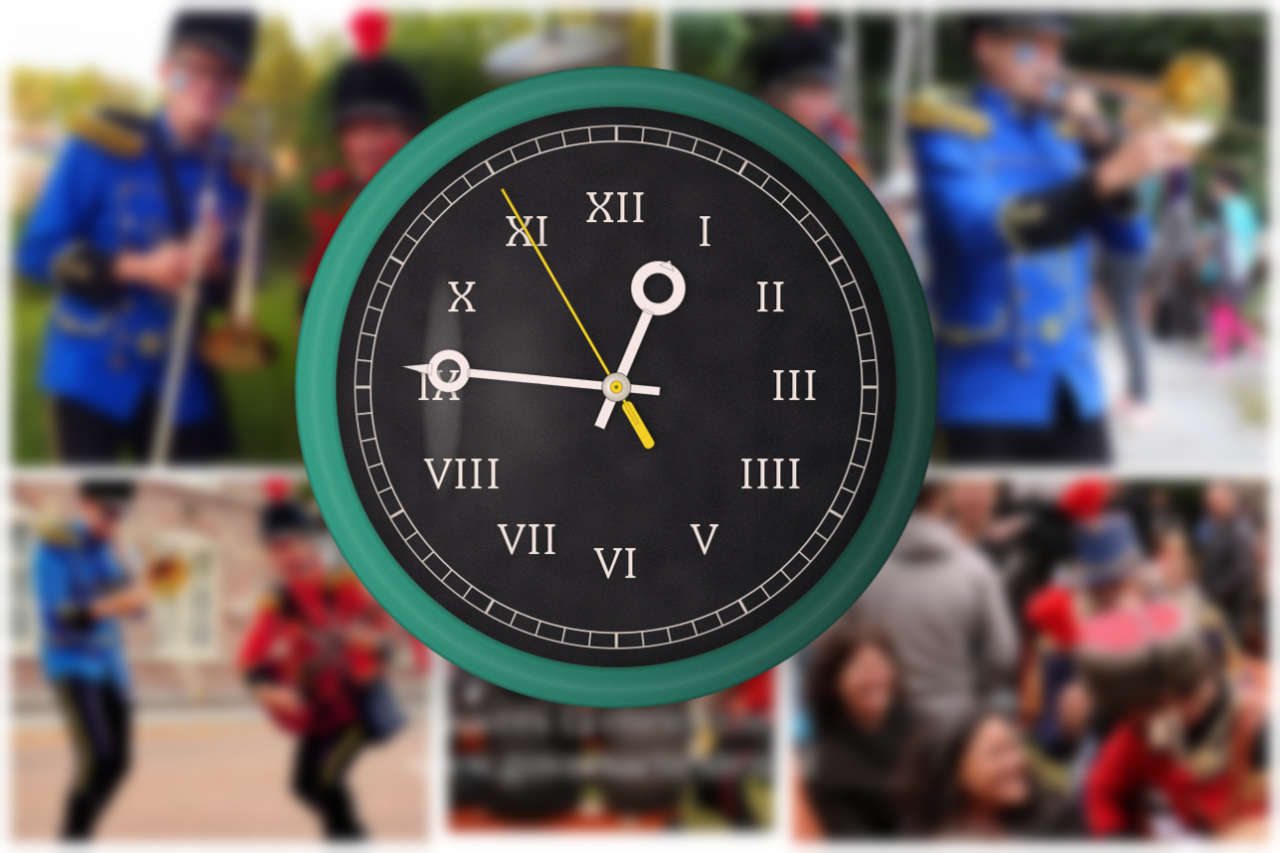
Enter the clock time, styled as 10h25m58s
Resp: 12h45m55s
